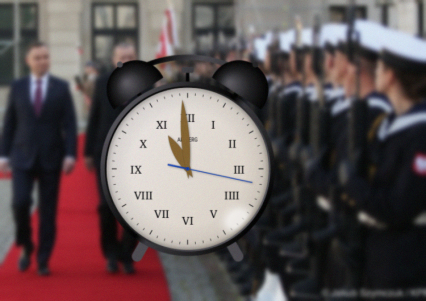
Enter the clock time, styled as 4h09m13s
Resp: 10h59m17s
